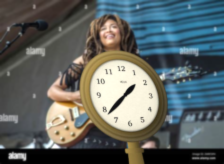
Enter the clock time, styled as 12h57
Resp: 1h38
